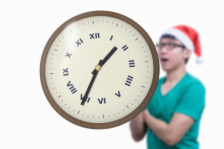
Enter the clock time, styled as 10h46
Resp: 1h35
